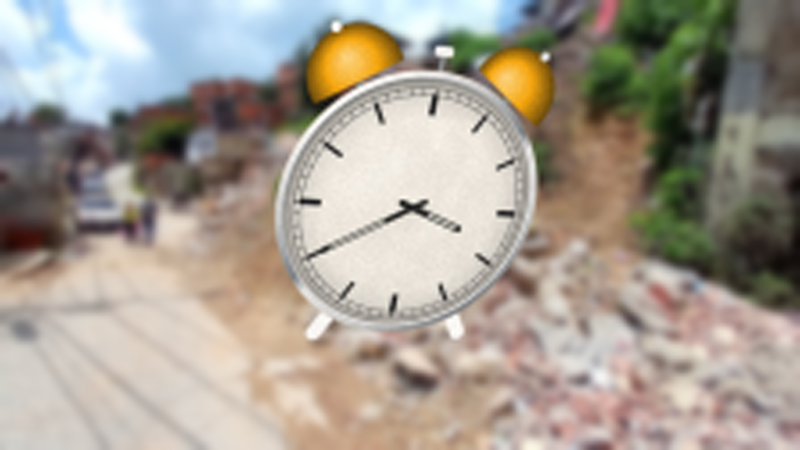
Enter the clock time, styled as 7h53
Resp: 3h40
